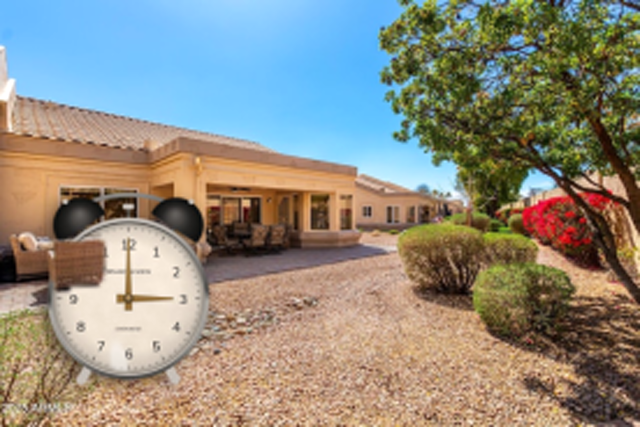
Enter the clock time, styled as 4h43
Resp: 3h00
